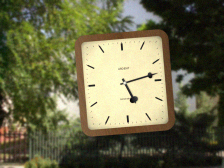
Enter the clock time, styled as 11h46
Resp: 5h13
